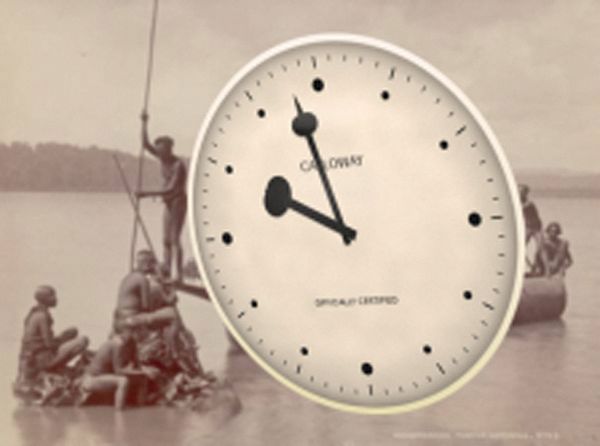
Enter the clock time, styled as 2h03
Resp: 9h58
